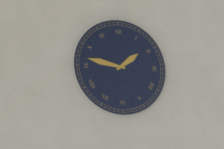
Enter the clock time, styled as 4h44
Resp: 1h47
